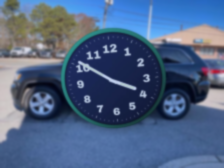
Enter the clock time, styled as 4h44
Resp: 3h51
